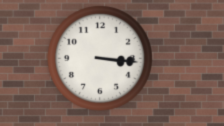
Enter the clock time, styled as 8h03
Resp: 3h16
